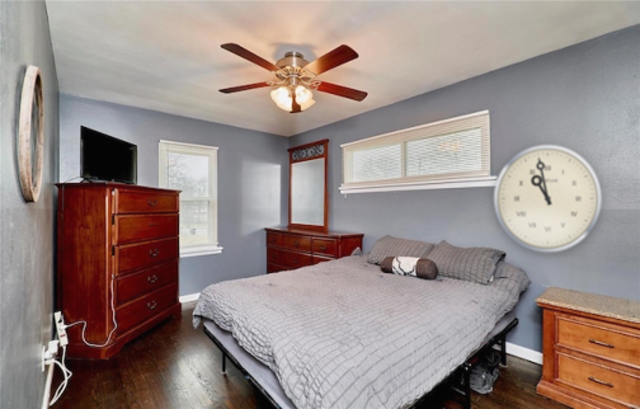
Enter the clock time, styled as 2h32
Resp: 10h58
